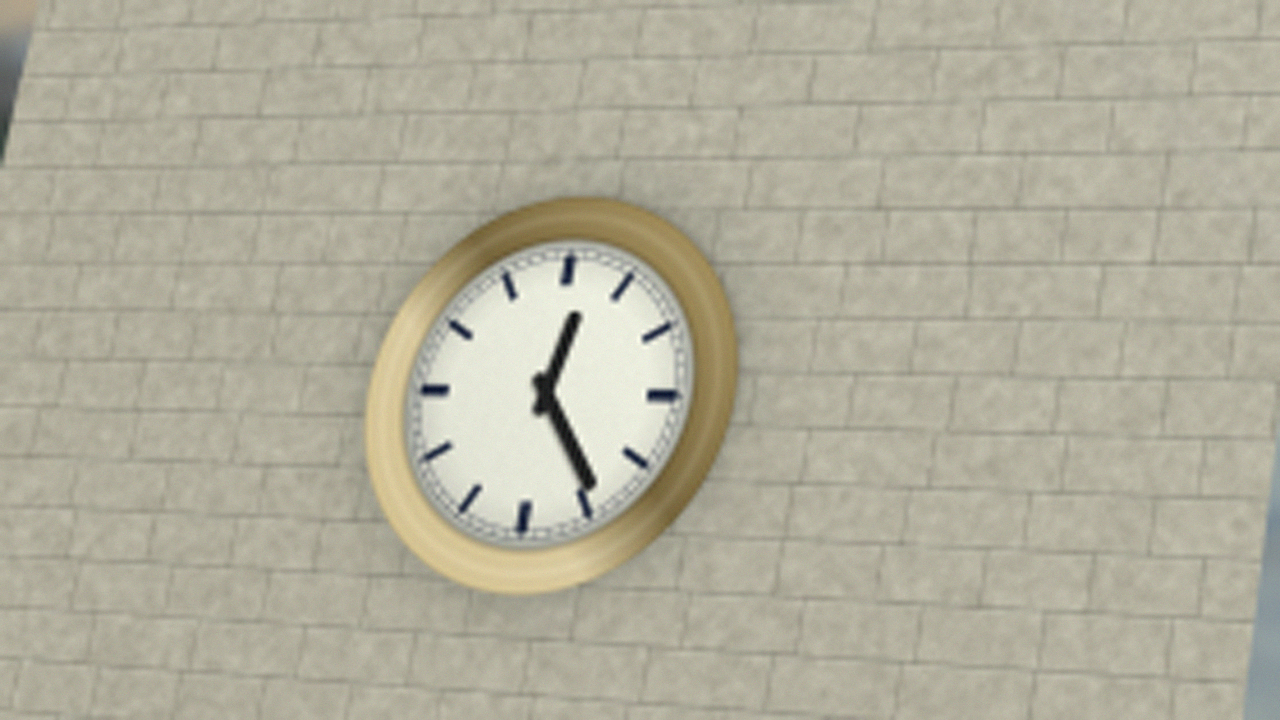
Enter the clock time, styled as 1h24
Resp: 12h24
